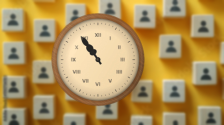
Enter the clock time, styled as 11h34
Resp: 10h54
